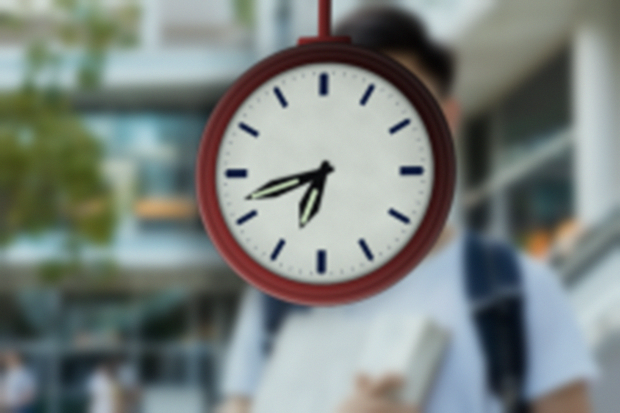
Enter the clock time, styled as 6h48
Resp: 6h42
